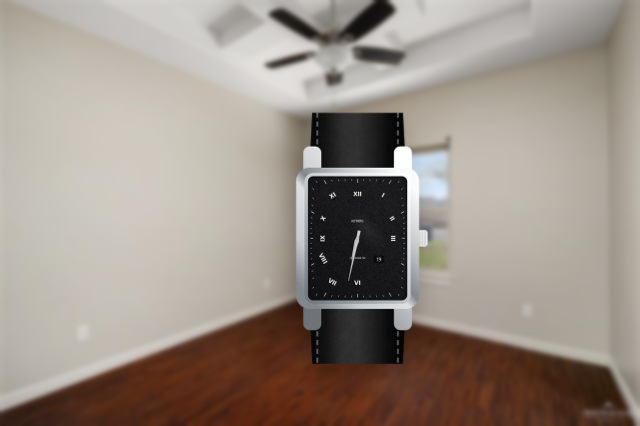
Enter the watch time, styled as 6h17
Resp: 6h32
